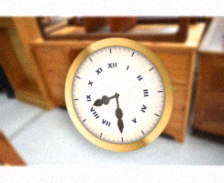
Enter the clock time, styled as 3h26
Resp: 8h30
